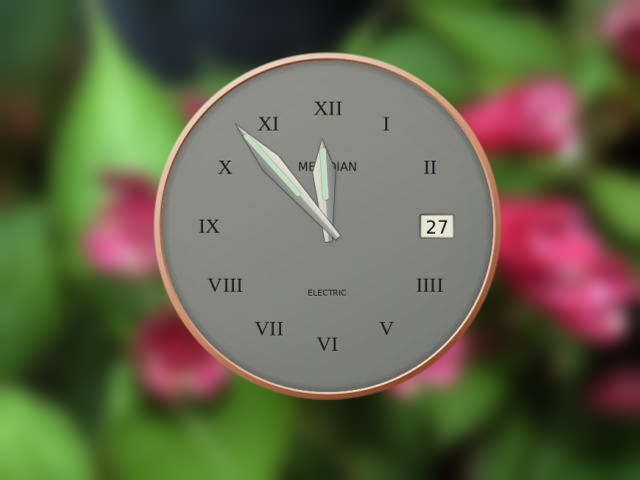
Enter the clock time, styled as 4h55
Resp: 11h53
